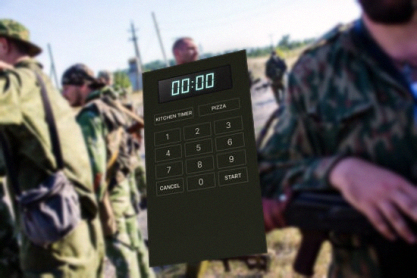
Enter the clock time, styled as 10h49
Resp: 0h00
